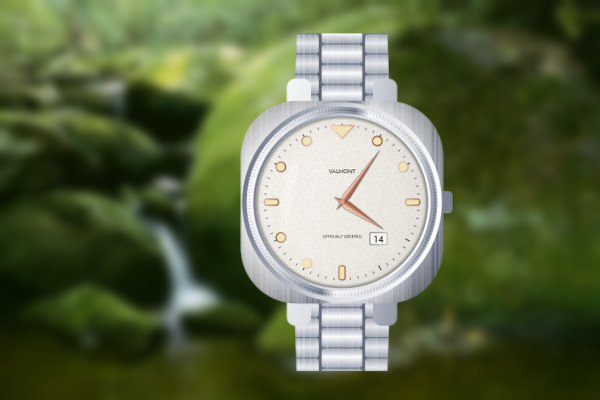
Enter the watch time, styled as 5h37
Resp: 4h06
